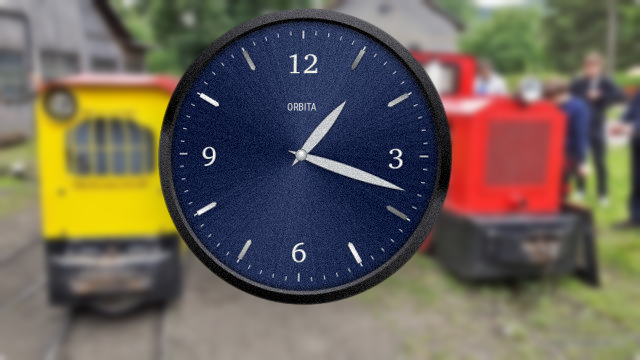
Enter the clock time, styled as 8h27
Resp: 1h18
